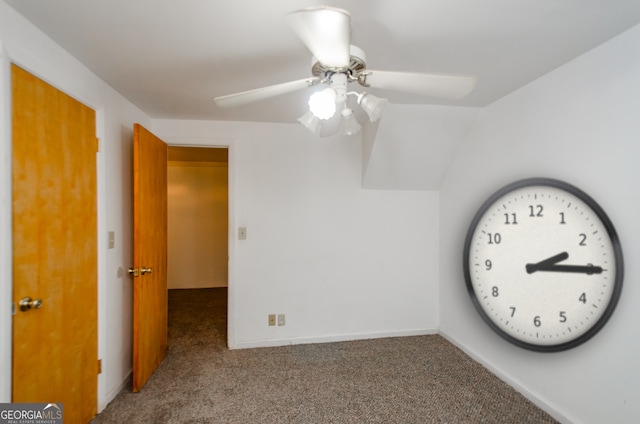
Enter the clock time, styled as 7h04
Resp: 2h15
